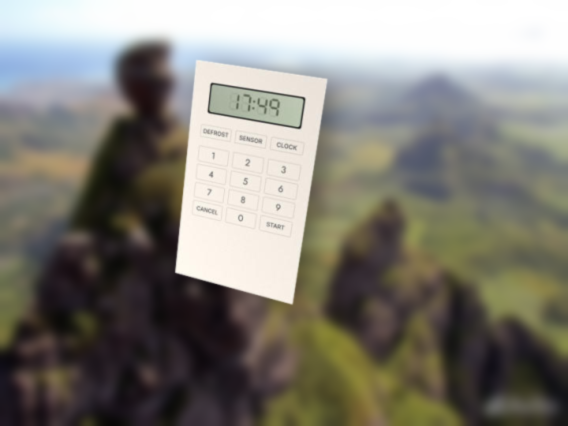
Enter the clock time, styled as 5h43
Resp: 17h49
